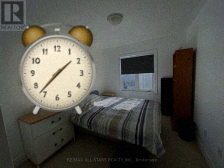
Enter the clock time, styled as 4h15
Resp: 1h37
